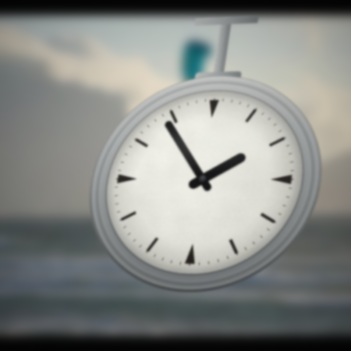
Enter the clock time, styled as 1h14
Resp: 1h54
